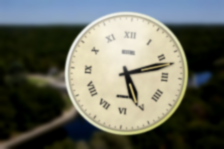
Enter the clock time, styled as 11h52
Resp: 5h12
